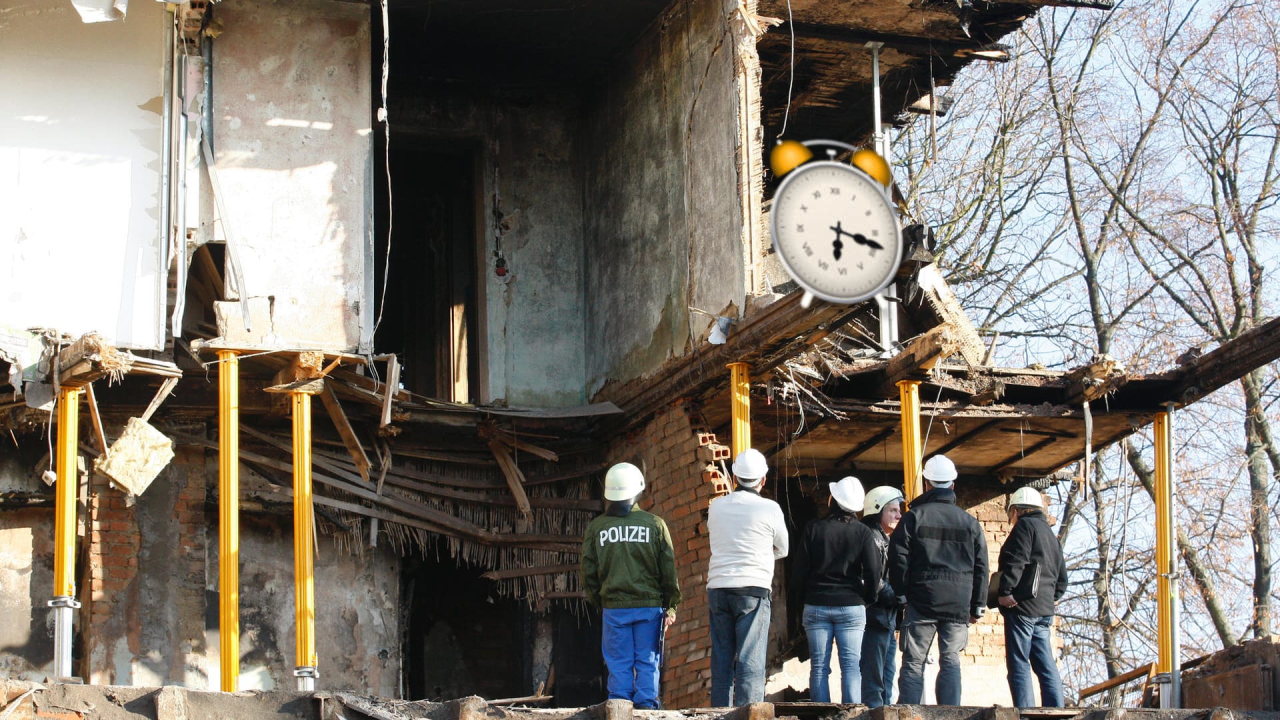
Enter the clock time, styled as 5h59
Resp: 6h18
